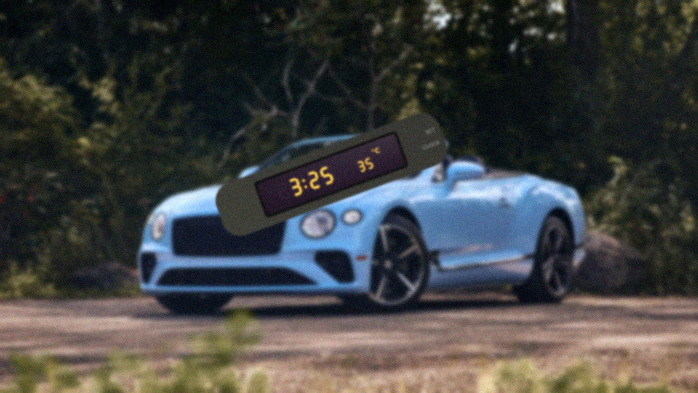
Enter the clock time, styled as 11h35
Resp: 3h25
